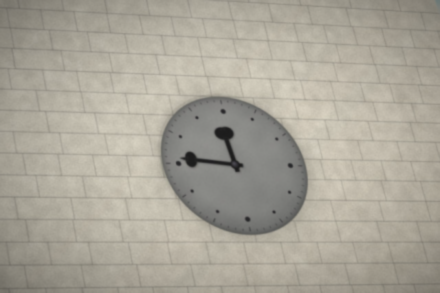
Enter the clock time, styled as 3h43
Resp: 11h46
